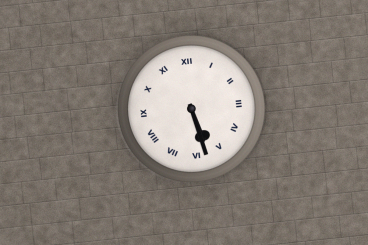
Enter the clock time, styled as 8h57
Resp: 5h28
